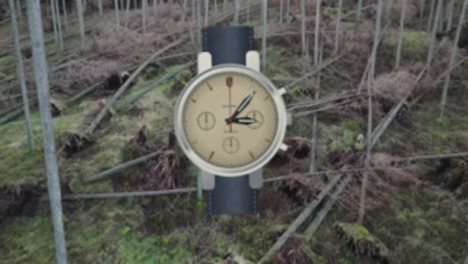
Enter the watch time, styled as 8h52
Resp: 3h07
